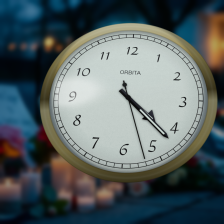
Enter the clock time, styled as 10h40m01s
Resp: 4h22m27s
